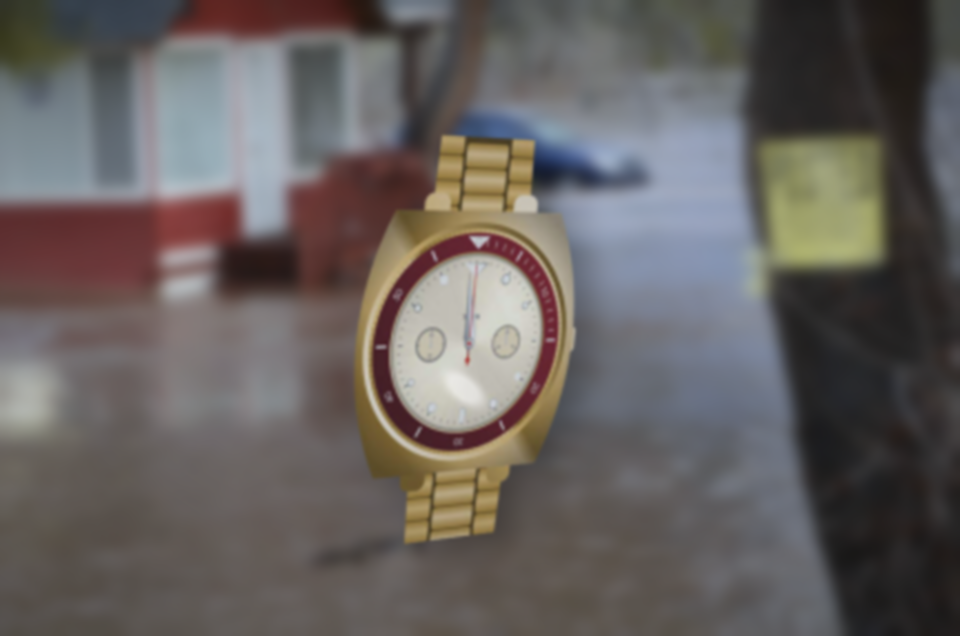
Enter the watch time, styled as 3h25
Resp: 11h59
